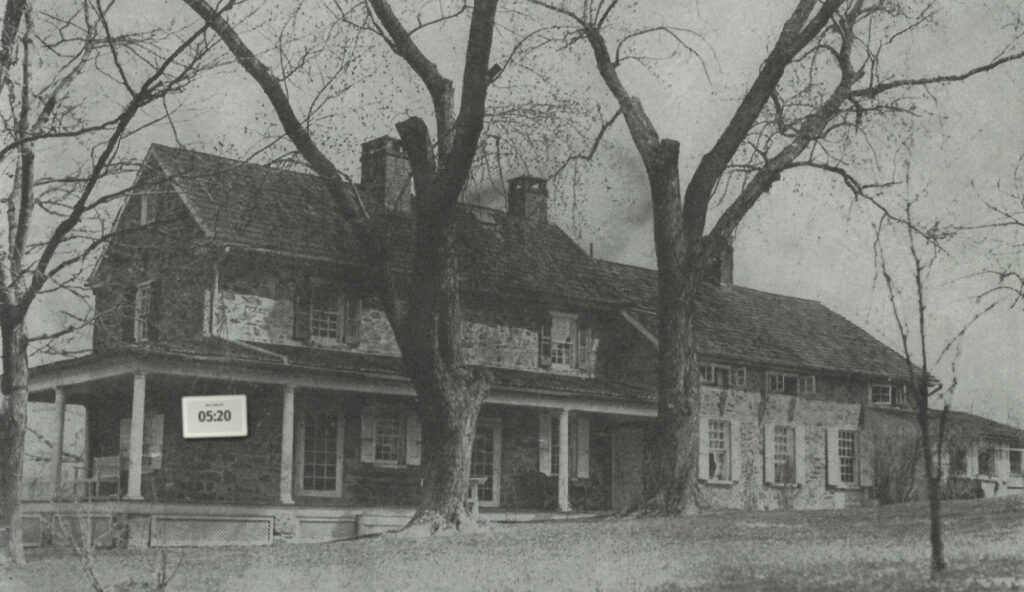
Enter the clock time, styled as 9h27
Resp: 5h20
